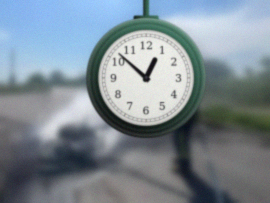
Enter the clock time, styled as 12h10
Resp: 12h52
